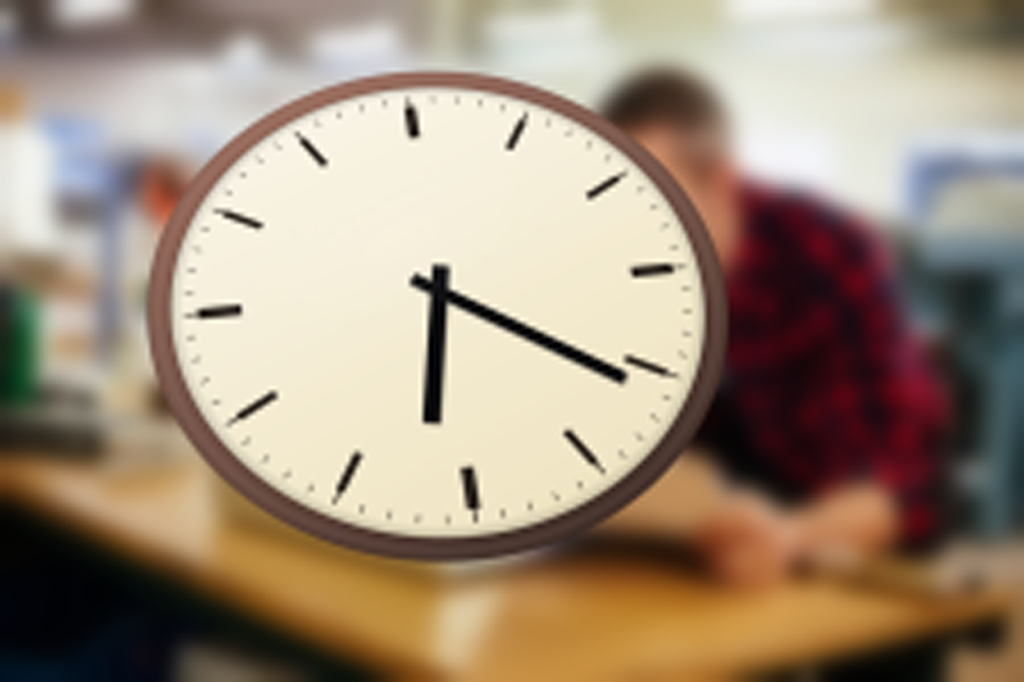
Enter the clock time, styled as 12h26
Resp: 6h21
